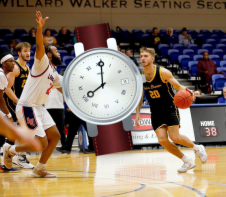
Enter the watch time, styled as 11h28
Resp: 8h01
